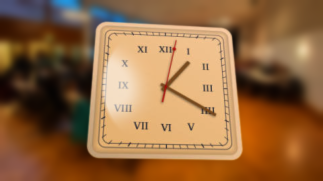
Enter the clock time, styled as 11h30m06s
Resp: 1h20m02s
